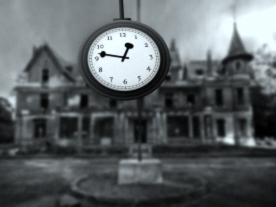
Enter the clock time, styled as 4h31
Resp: 12h47
